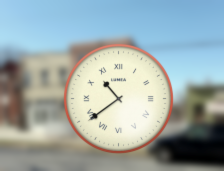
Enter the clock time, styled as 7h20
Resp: 10h39
